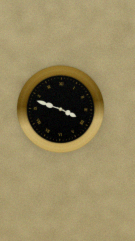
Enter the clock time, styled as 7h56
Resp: 3h48
